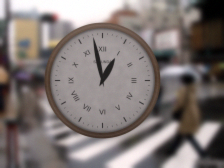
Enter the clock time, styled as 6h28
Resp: 12h58
